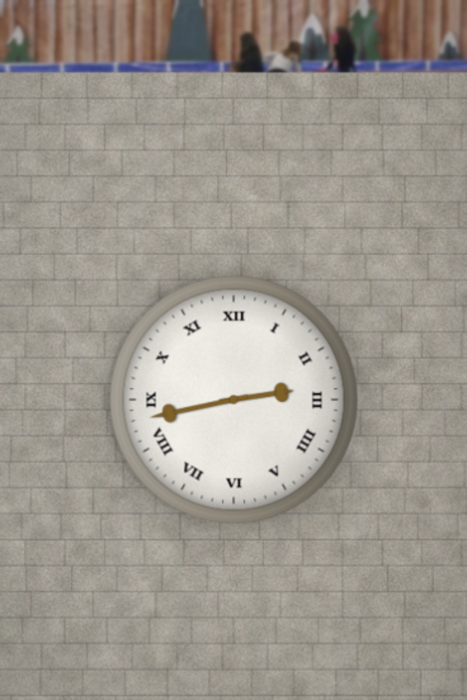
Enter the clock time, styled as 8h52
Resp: 2h43
